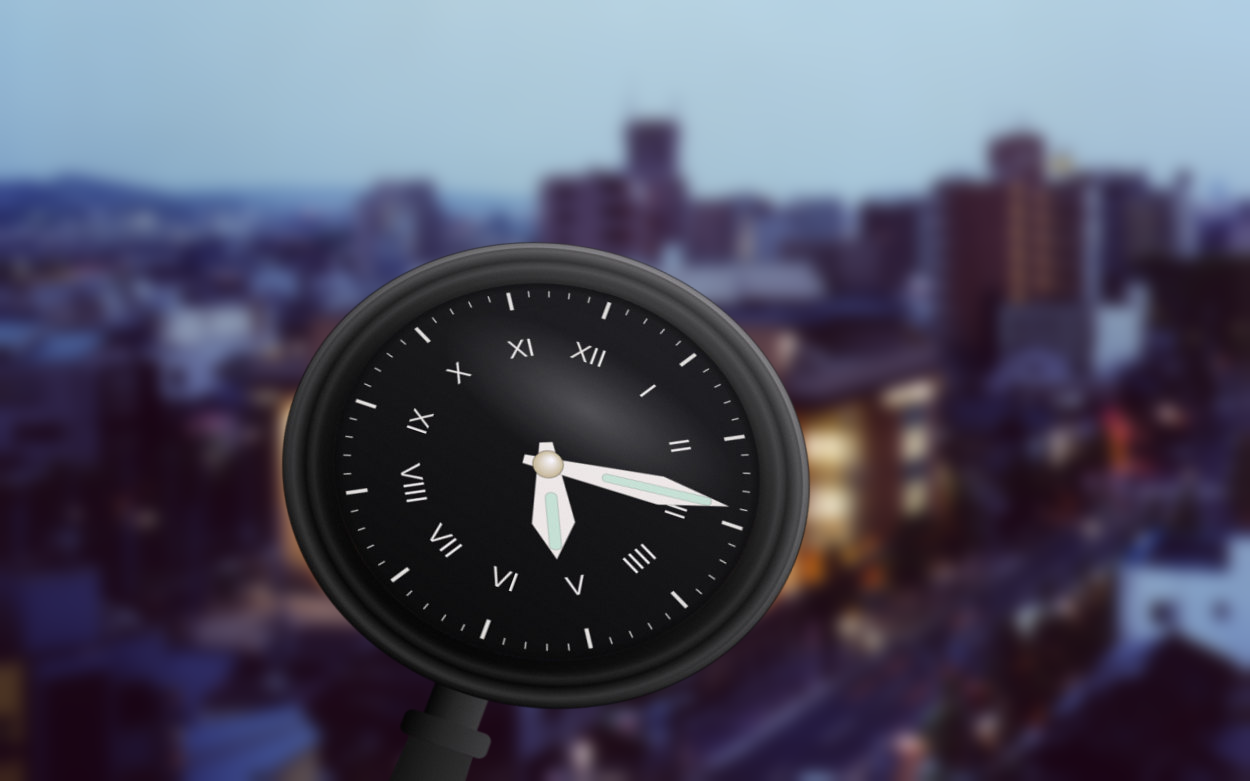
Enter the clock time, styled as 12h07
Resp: 5h14
